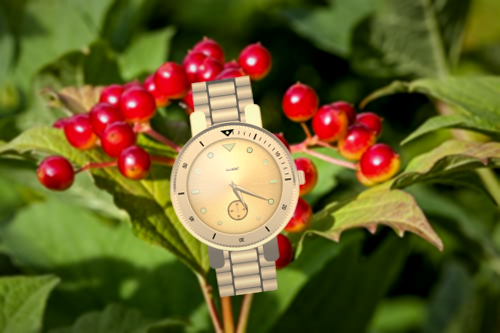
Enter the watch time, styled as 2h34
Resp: 5h20
